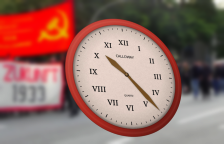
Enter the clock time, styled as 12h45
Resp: 10h23
